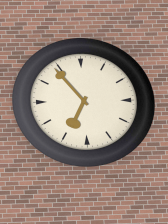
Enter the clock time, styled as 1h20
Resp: 6h54
